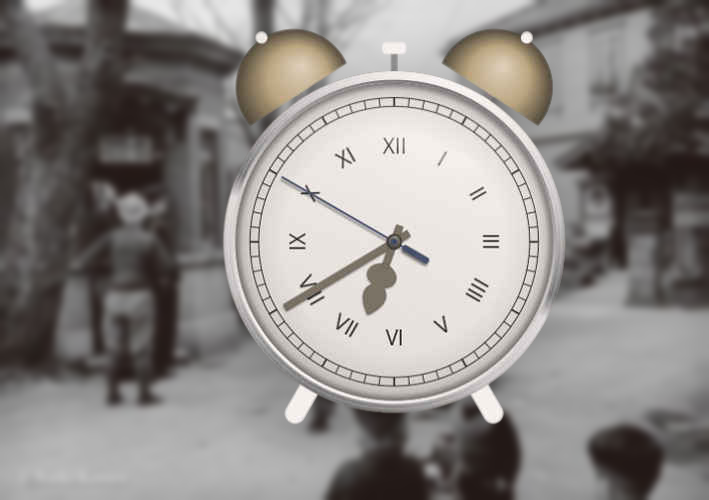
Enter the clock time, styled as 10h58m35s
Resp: 6h39m50s
